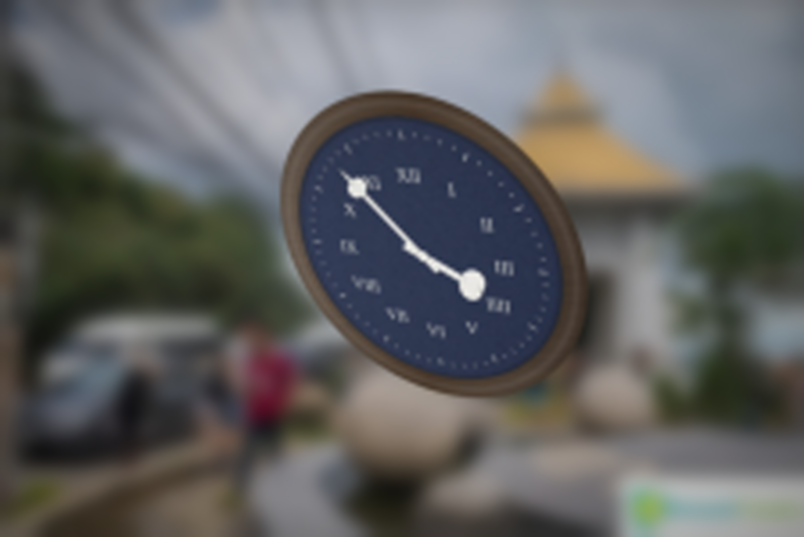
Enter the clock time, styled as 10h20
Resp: 3h53
